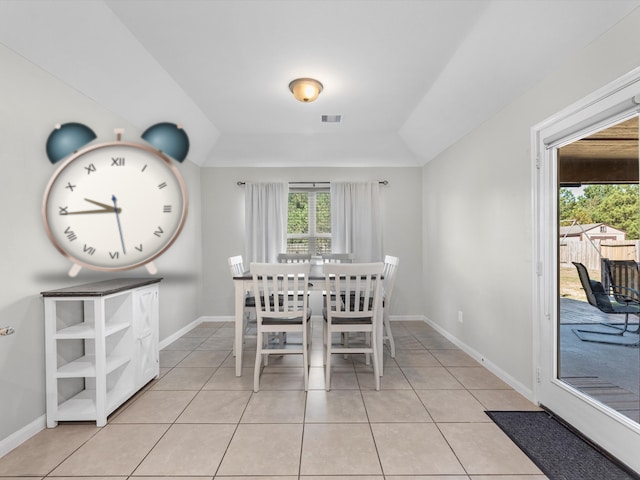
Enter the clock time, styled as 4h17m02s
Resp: 9h44m28s
